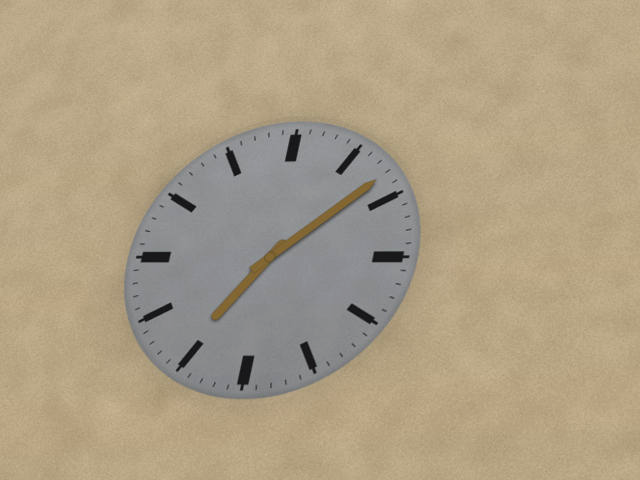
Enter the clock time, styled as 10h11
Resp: 7h08
